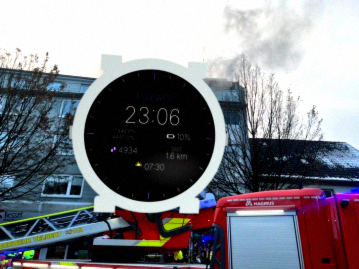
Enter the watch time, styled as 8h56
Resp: 23h06
